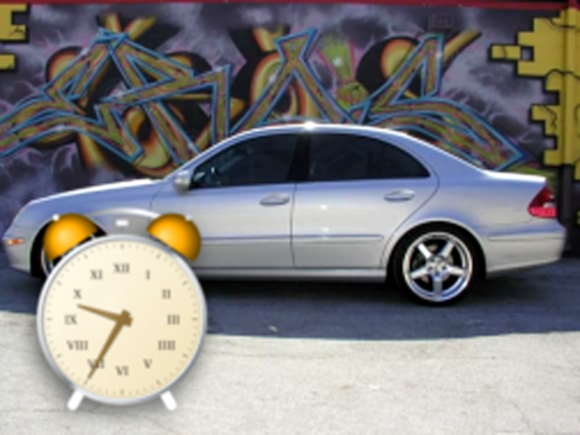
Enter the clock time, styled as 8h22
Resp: 9h35
